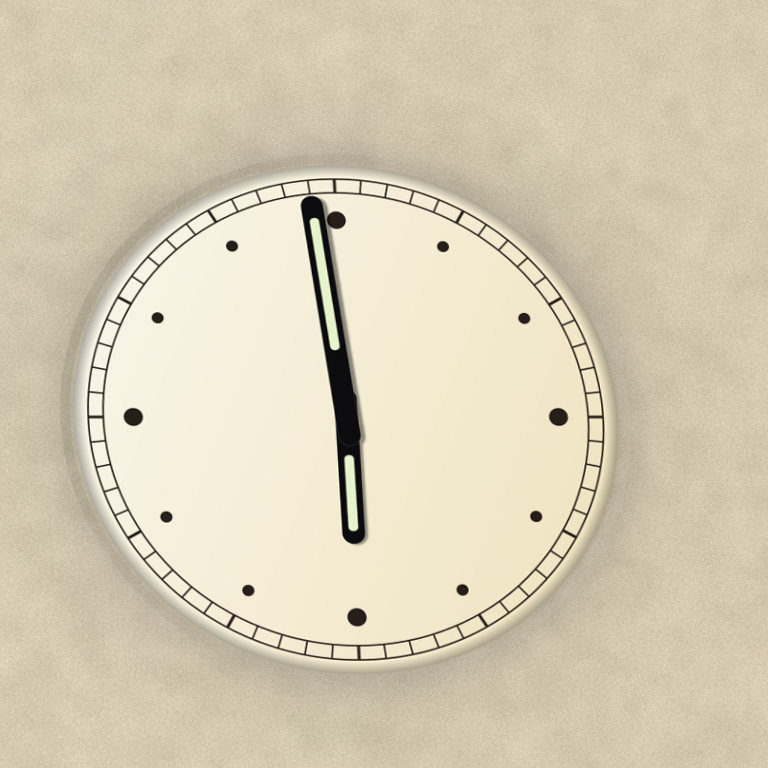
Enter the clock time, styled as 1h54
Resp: 5h59
